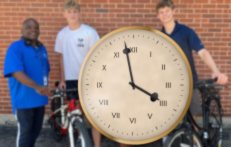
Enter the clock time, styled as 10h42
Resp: 3h58
